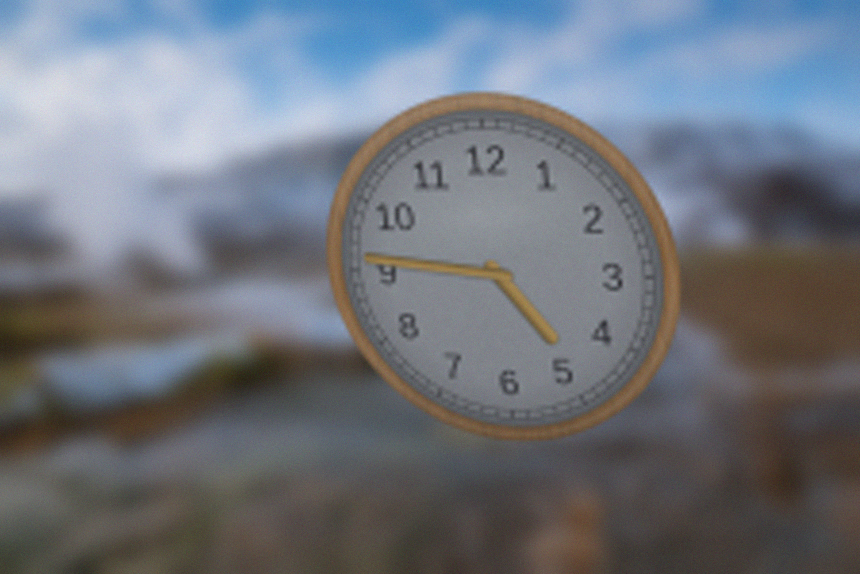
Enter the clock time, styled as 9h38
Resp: 4h46
